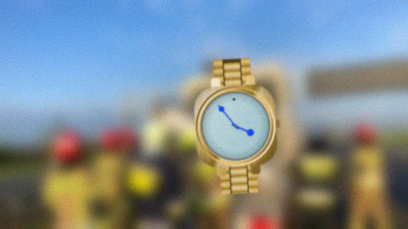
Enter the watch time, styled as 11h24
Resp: 3h54
